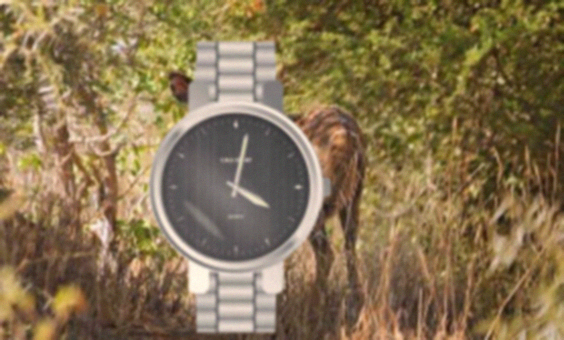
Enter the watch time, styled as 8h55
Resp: 4h02
